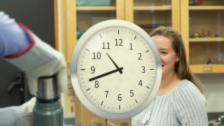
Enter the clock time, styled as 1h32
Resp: 10h42
